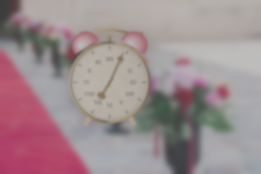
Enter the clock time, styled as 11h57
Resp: 7h04
